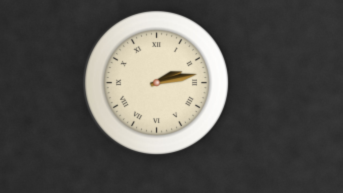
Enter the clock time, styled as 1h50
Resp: 2h13
